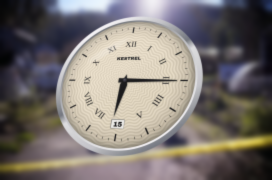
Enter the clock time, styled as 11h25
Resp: 6h15
